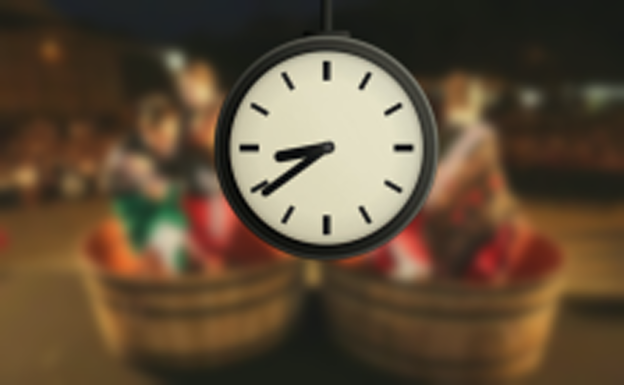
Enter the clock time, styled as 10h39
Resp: 8h39
